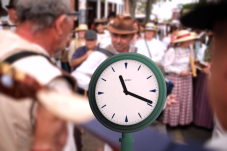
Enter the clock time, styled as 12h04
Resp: 11h19
